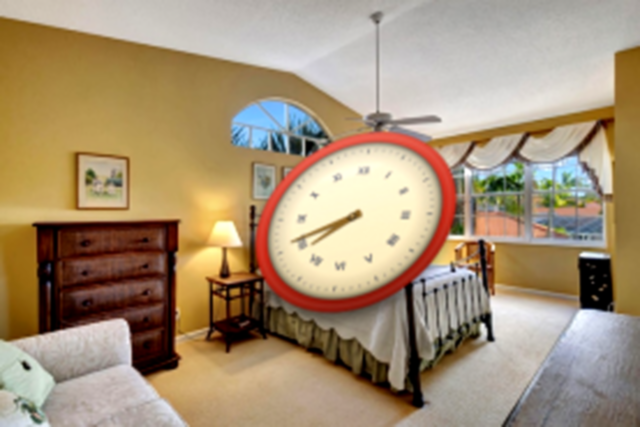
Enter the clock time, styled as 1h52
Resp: 7h41
